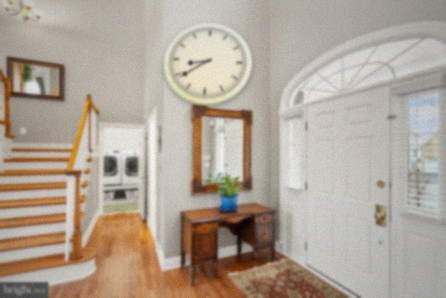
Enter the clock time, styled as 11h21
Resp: 8h39
